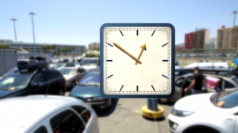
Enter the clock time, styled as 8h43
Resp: 12h51
